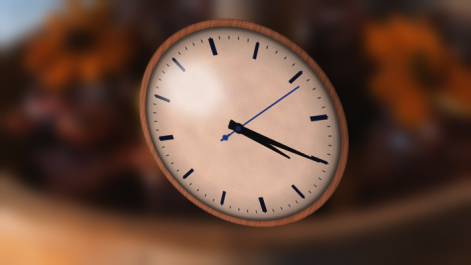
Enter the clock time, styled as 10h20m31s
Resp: 4h20m11s
